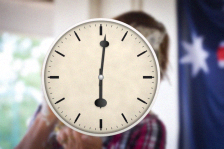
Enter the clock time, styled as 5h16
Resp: 6h01
